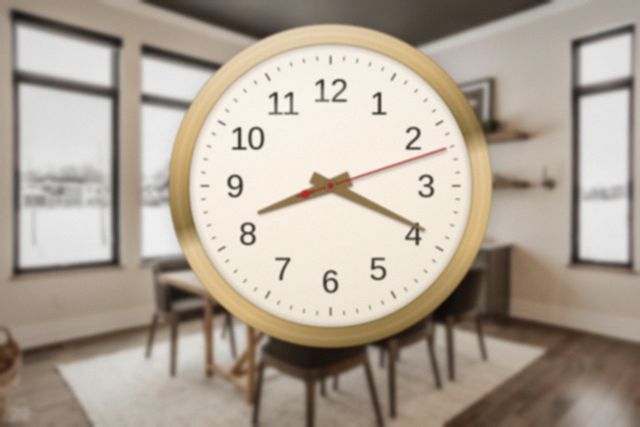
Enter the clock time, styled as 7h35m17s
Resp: 8h19m12s
